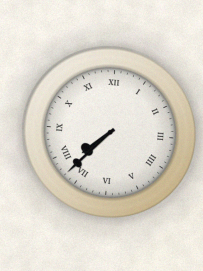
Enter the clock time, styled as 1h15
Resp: 7h37
